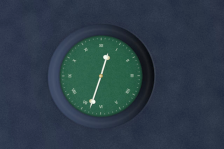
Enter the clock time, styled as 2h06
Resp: 12h33
